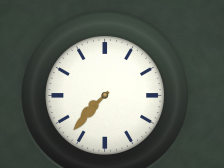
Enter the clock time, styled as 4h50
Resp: 7h37
